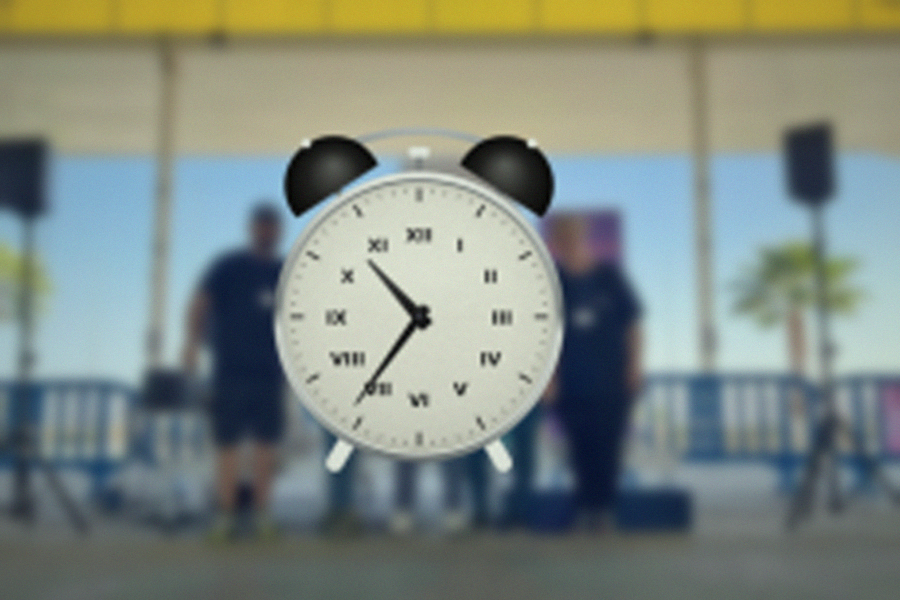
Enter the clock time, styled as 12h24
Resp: 10h36
